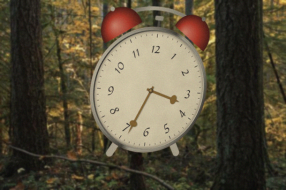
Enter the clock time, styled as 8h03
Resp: 3h34
